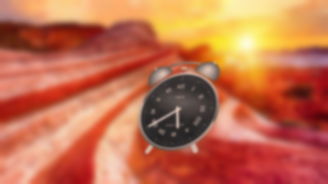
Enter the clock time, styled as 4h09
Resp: 5h40
